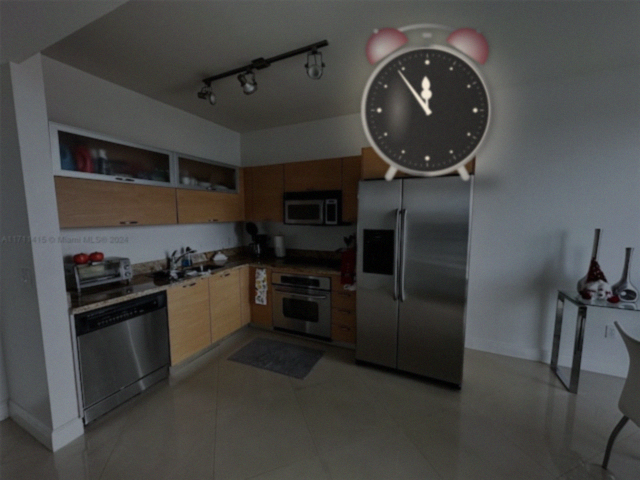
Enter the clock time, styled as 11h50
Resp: 11h54
